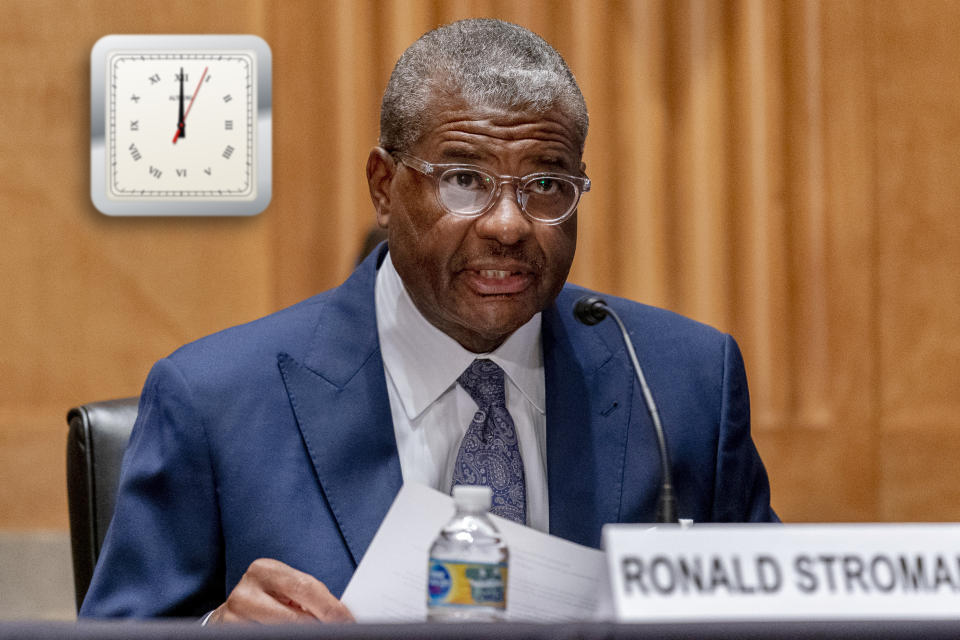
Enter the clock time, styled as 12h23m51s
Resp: 12h00m04s
